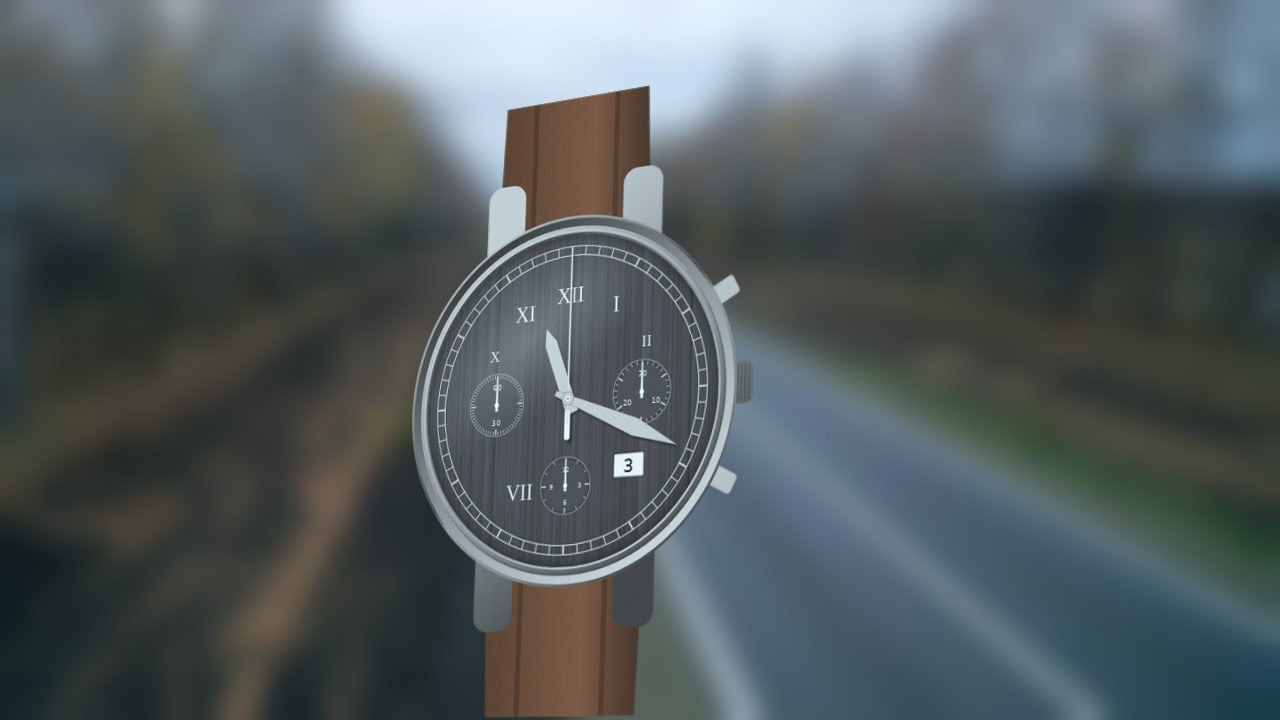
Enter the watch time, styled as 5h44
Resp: 11h19
